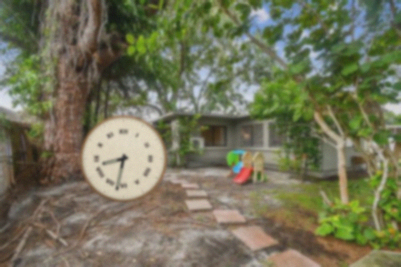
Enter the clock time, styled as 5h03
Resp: 8h32
